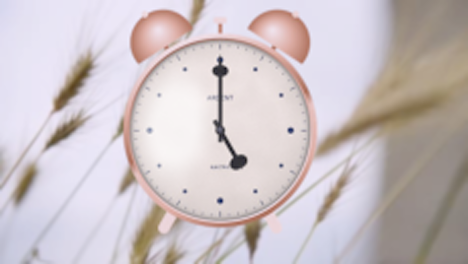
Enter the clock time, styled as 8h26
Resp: 5h00
